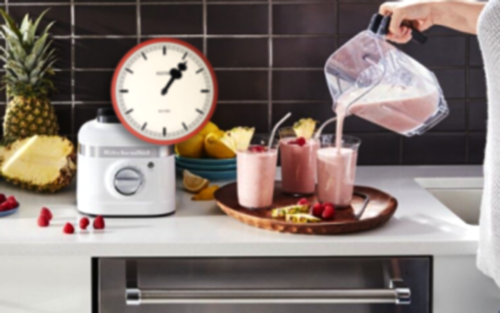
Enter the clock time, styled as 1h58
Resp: 1h06
